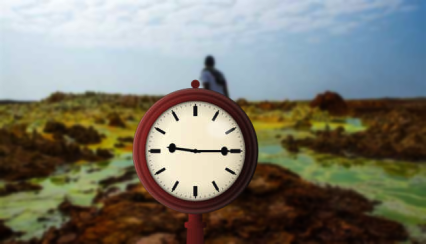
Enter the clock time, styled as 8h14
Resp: 9h15
